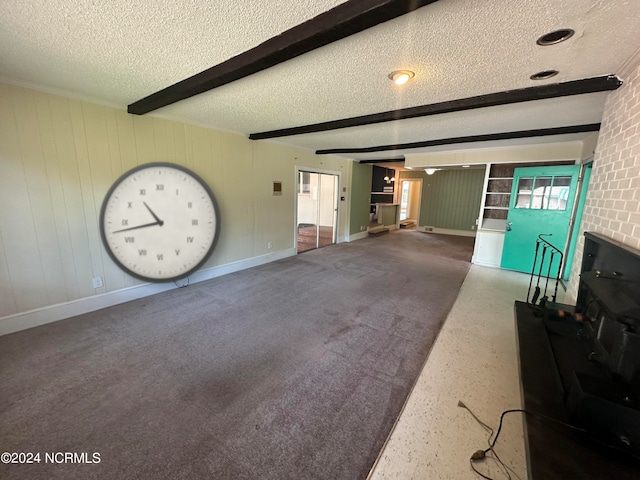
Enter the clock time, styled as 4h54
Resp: 10h43
